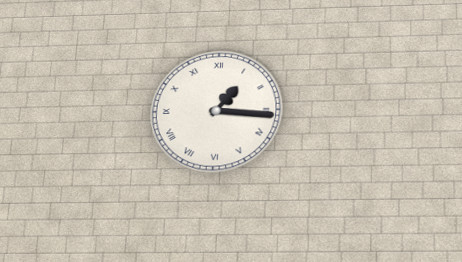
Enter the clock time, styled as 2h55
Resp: 1h16
